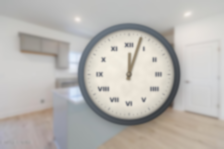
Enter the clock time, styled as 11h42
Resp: 12h03
